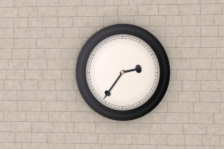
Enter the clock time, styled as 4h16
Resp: 2h36
